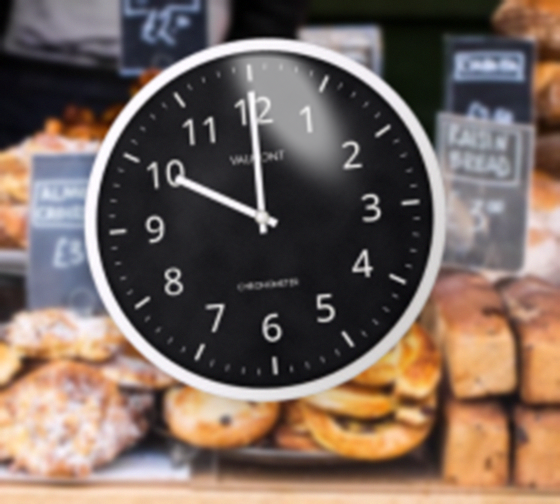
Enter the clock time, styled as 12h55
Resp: 10h00
